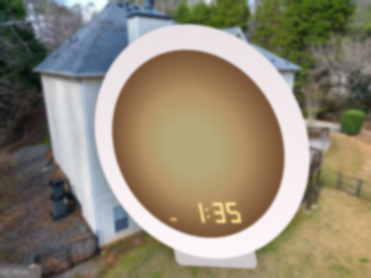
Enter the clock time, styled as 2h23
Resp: 1h35
